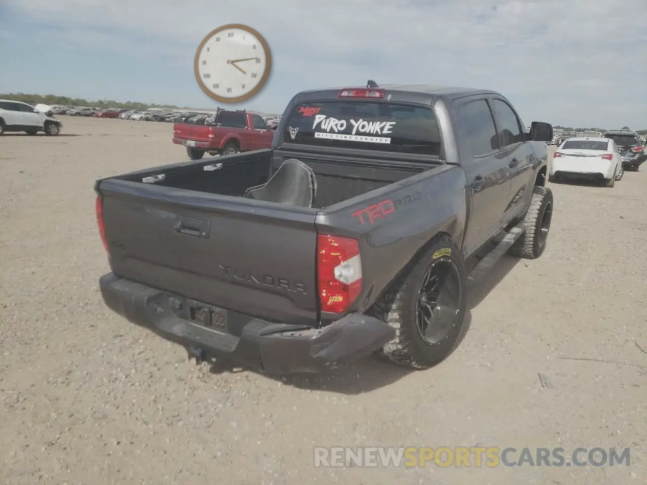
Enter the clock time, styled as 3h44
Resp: 4h14
